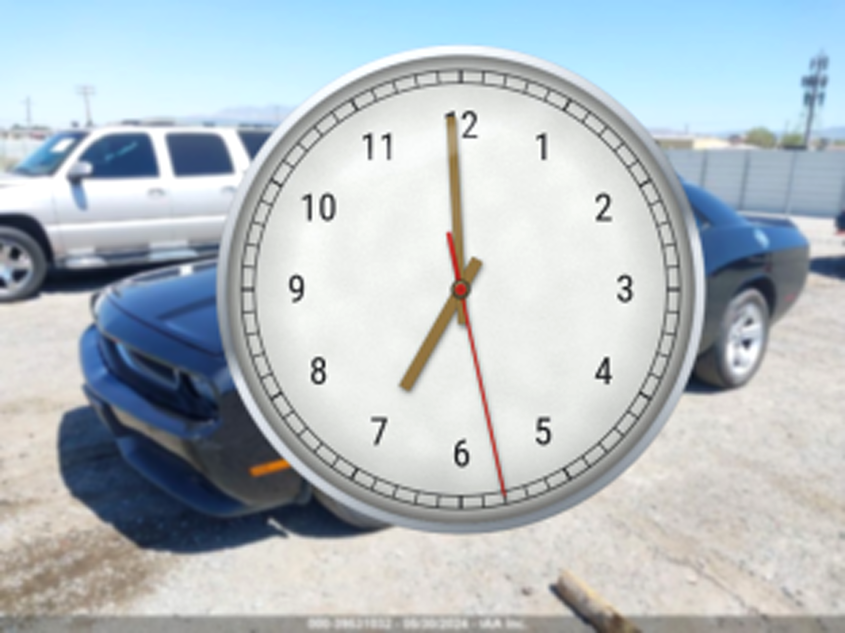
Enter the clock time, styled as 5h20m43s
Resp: 6h59m28s
